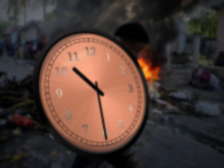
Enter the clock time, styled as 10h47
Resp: 10h30
